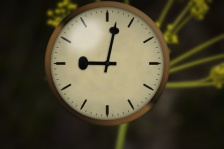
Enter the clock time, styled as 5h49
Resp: 9h02
